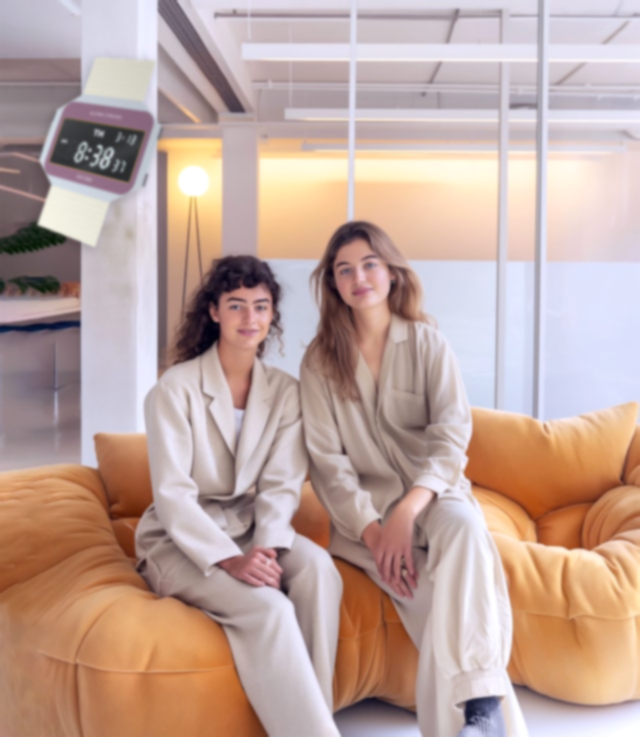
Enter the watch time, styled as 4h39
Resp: 8h38
